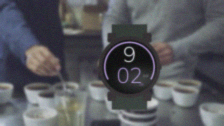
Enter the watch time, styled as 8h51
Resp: 9h02
